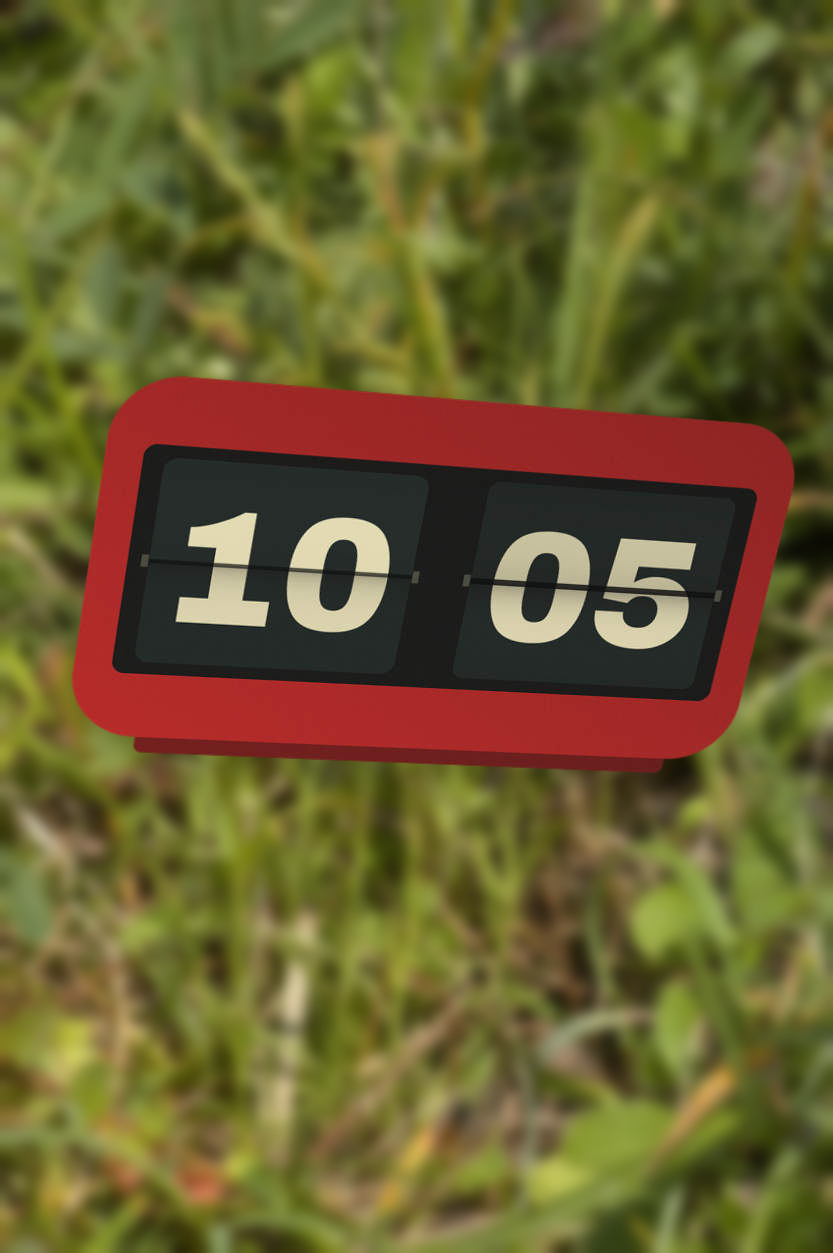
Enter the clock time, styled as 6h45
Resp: 10h05
